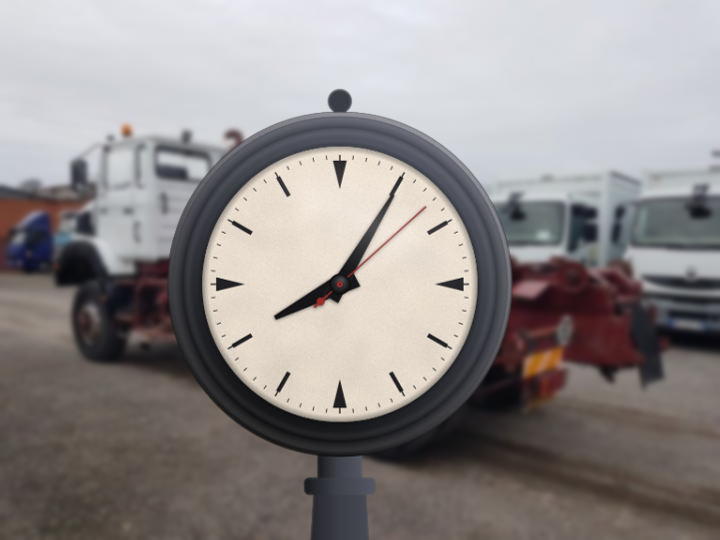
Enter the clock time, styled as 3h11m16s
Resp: 8h05m08s
